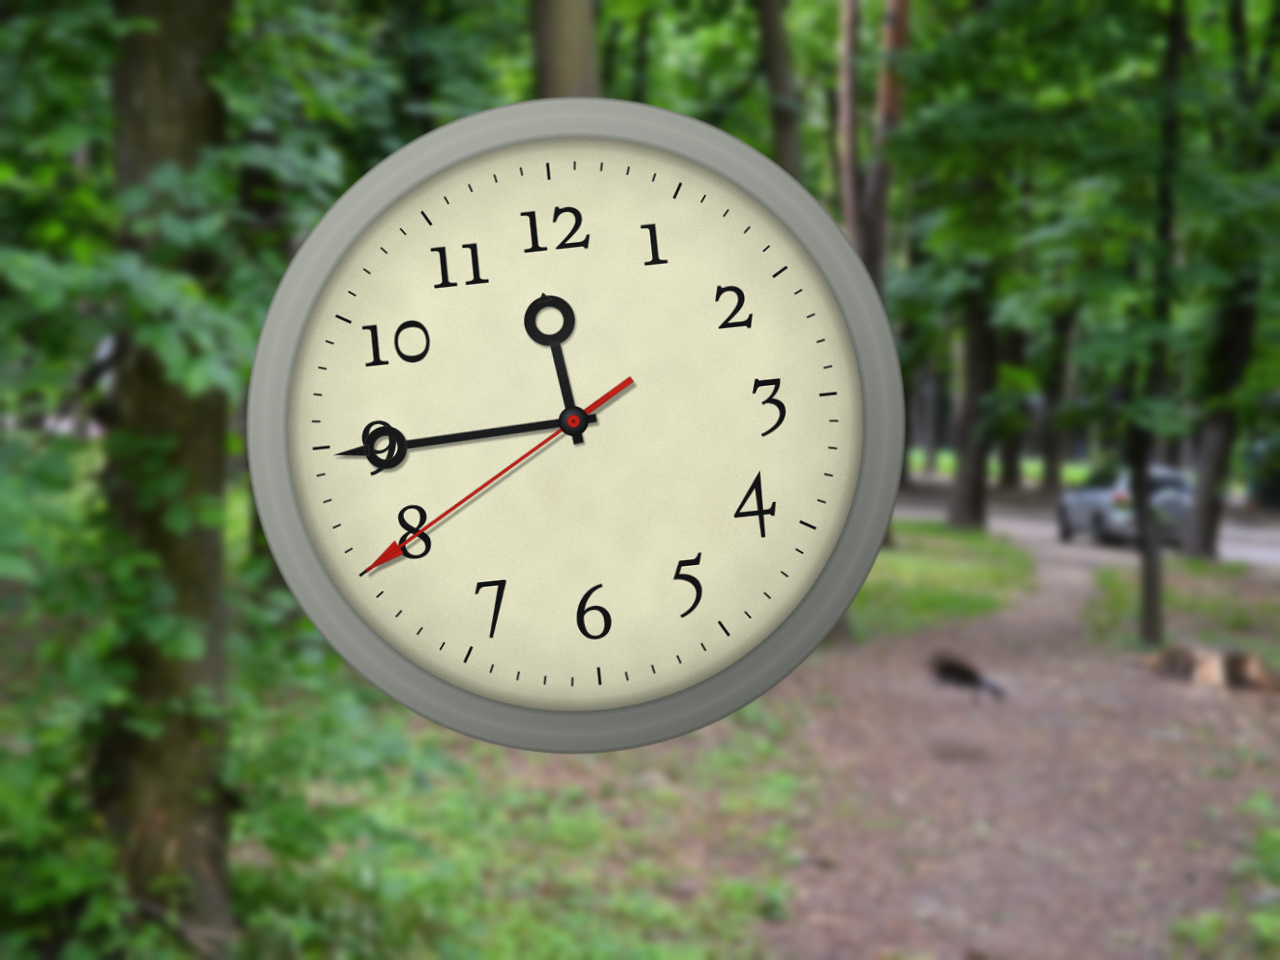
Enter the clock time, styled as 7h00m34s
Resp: 11h44m40s
